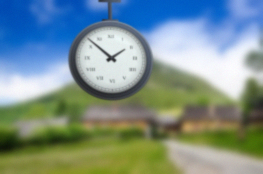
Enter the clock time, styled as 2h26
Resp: 1h52
